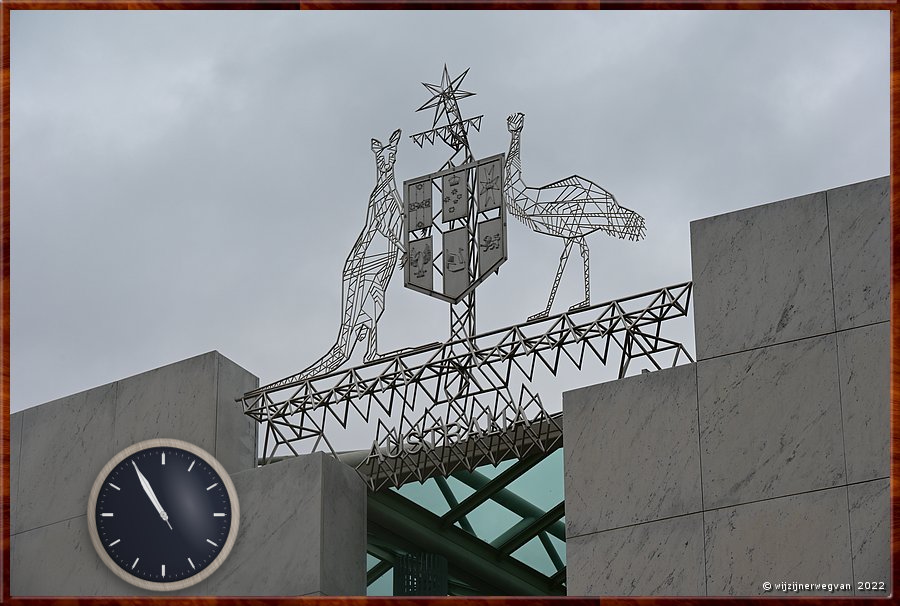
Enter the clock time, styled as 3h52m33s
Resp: 10h54m55s
